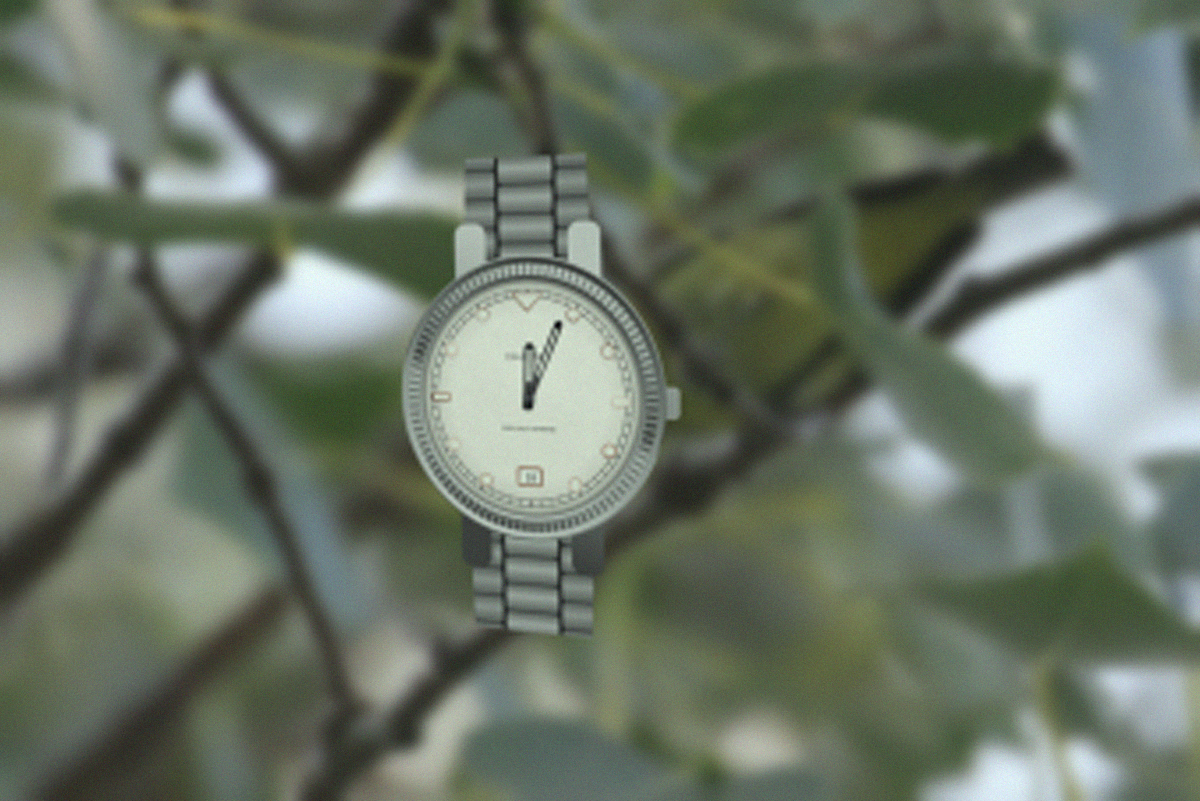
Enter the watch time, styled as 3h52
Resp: 12h04
